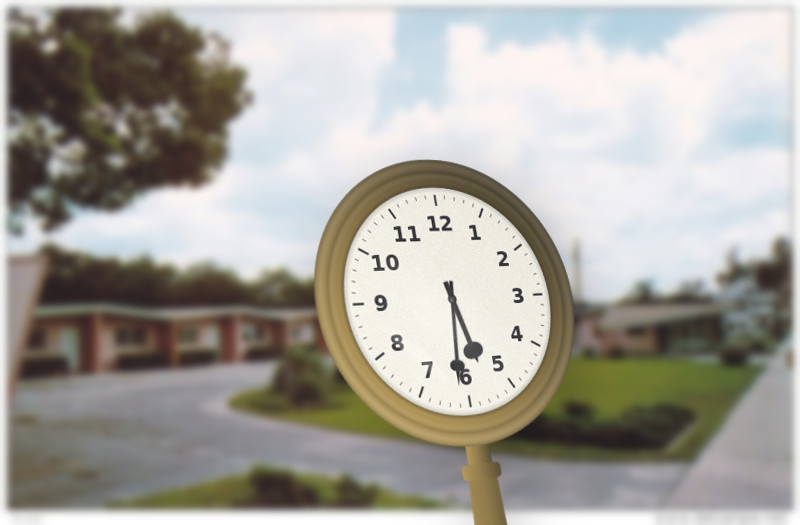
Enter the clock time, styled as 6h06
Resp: 5h31
